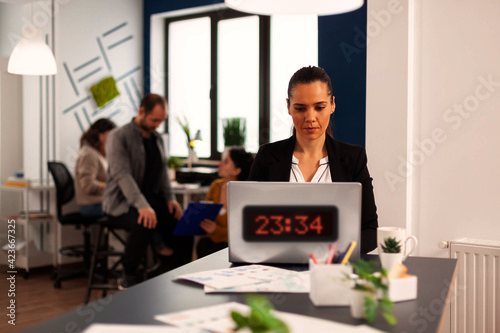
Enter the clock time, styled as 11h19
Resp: 23h34
